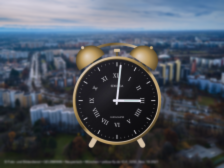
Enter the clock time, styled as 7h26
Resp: 3h01
